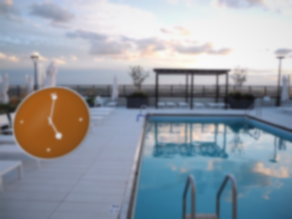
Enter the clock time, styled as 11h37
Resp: 5h01
